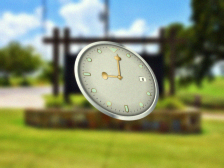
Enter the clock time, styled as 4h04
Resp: 9h01
